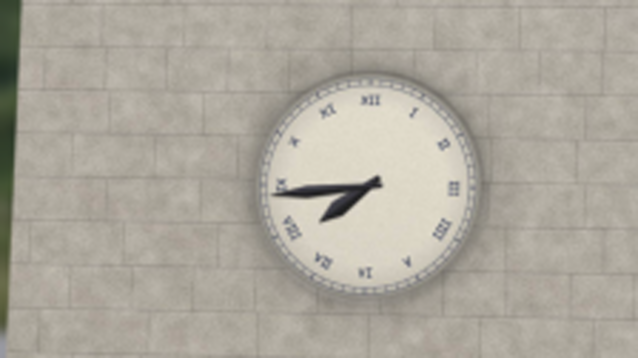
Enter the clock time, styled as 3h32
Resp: 7h44
